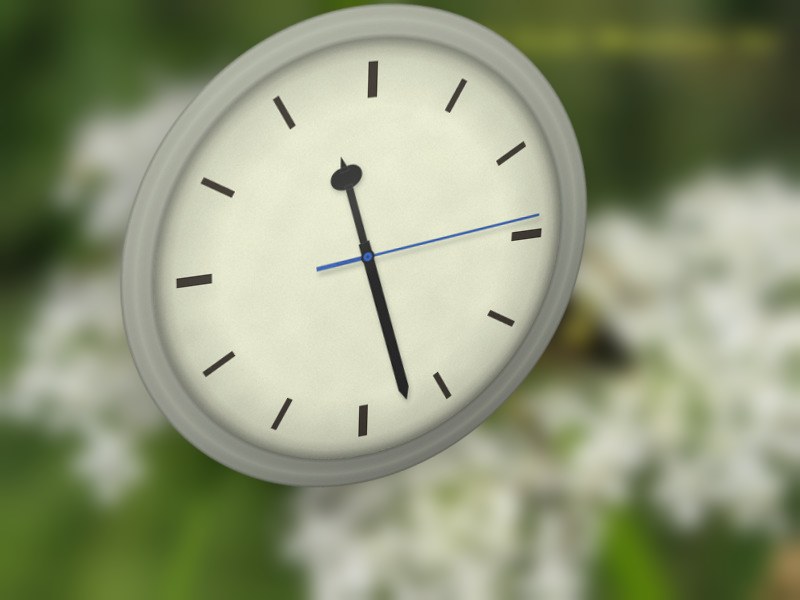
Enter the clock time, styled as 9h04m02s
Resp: 11h27m14s
